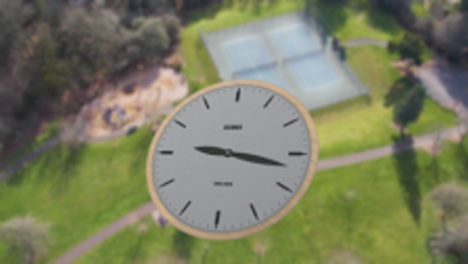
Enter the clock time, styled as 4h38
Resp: 9h17
